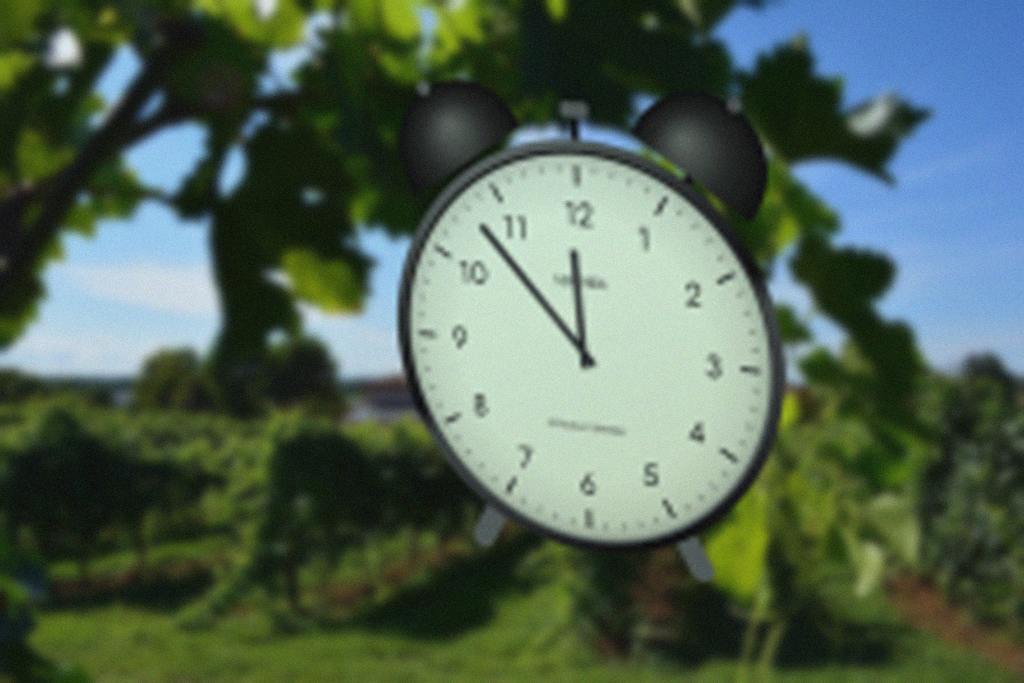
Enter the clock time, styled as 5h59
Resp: 11h53
